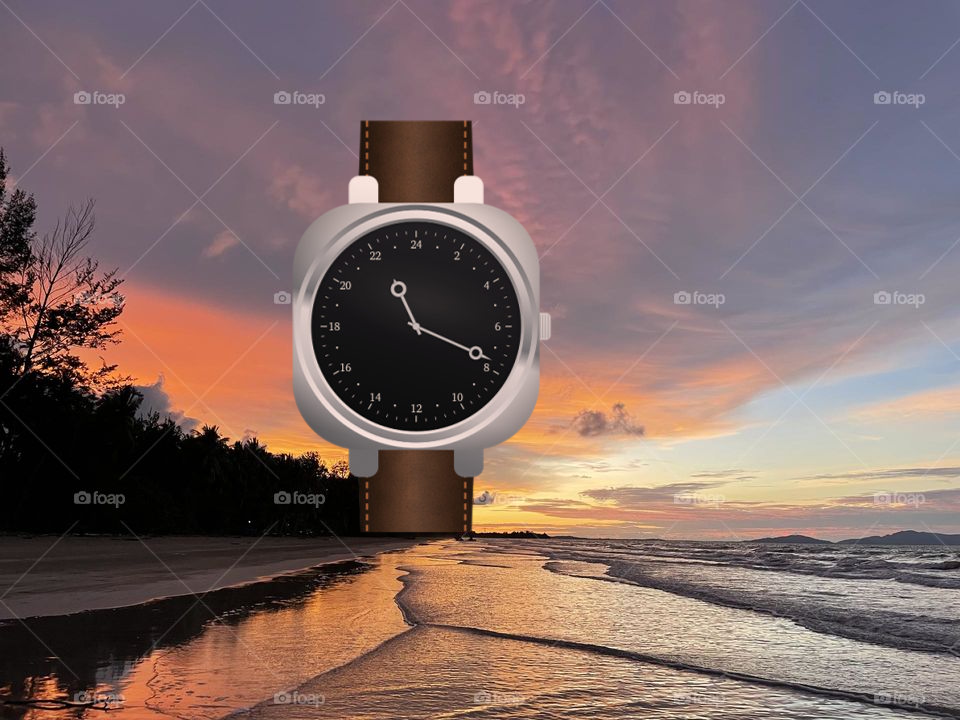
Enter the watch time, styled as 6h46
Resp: 22h19
